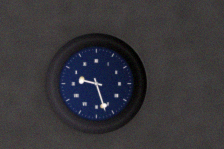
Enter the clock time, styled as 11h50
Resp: 9h27
